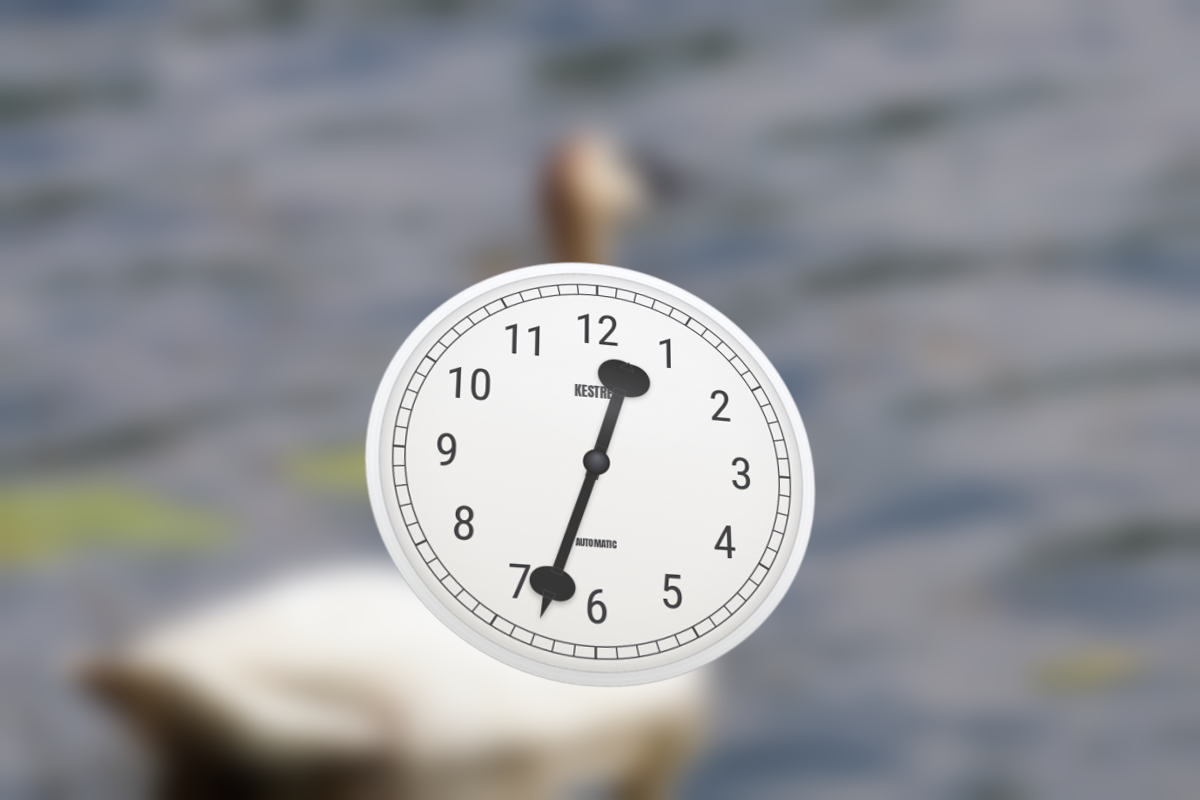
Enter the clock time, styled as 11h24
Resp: 12h33
